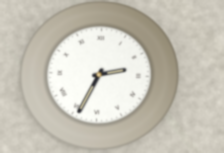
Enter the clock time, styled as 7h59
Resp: 2h34
